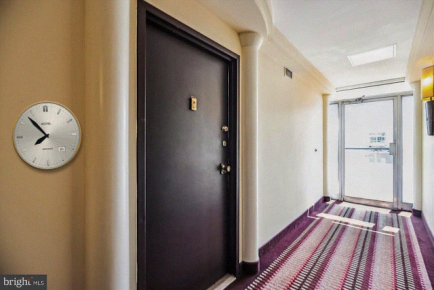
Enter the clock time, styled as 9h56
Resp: 7h53
